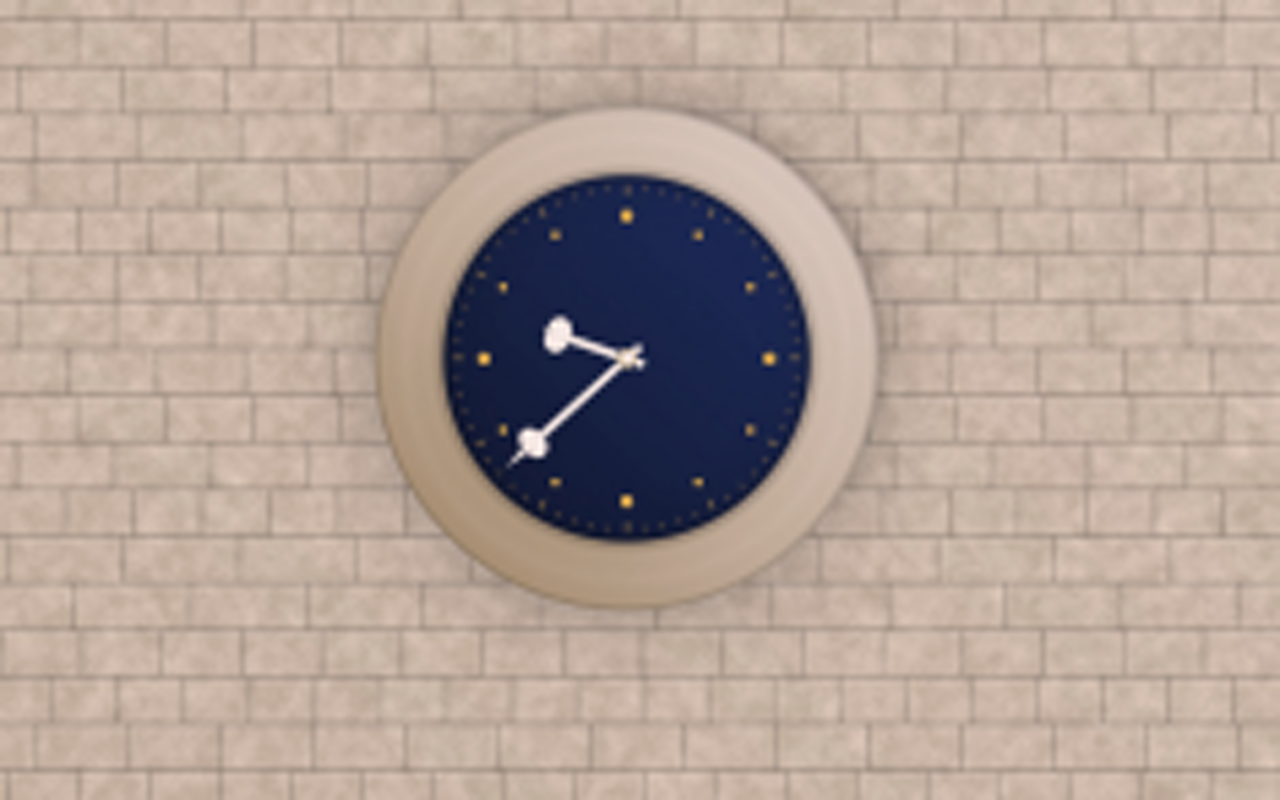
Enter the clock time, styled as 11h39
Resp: 9h38
